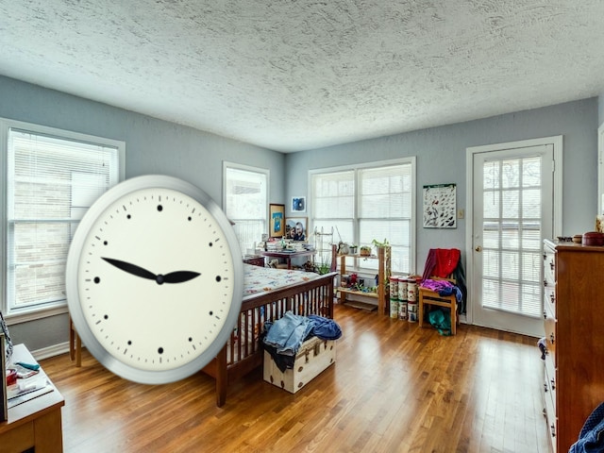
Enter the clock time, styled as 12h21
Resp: 2h48
